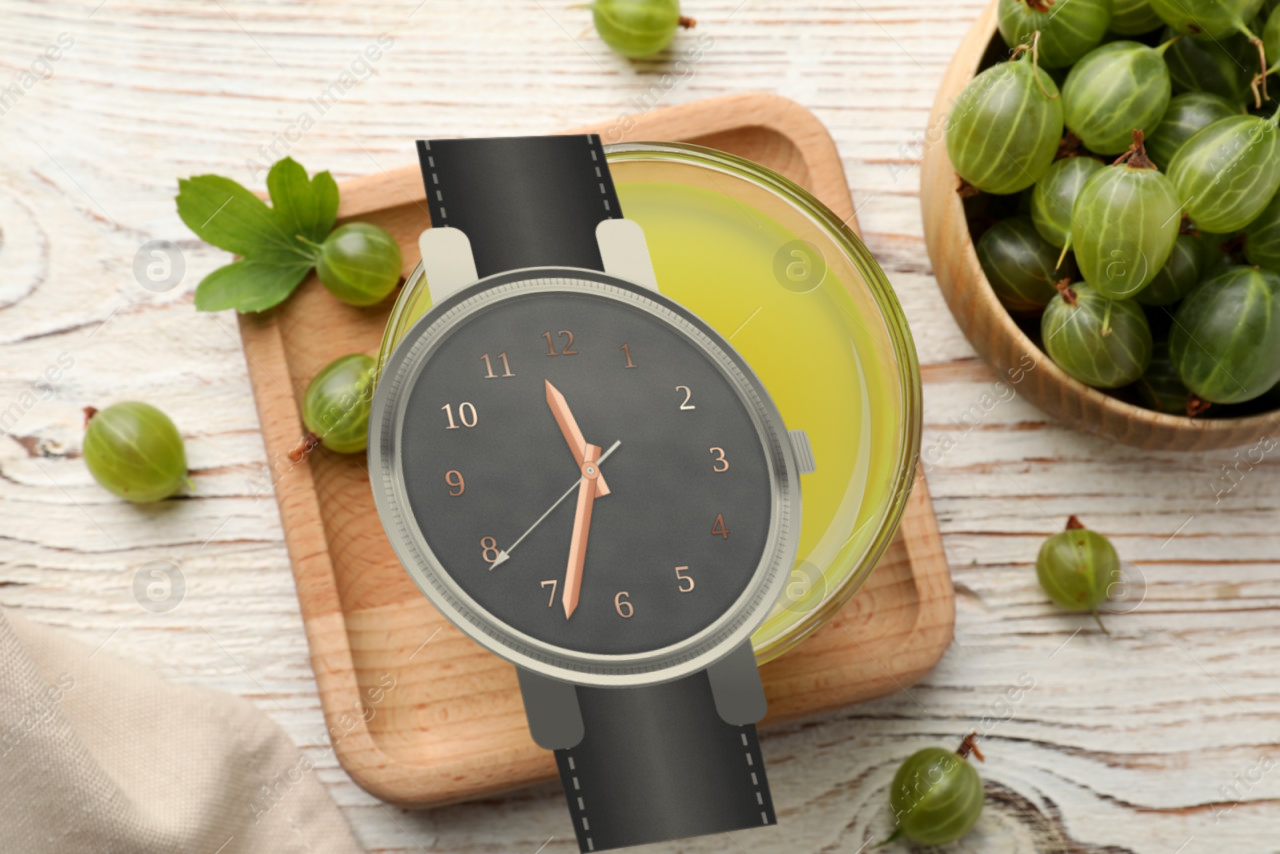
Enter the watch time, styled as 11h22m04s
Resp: 11h33m39s
